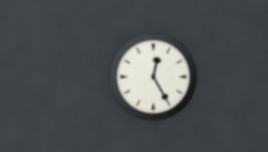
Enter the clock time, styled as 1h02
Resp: 12h25
